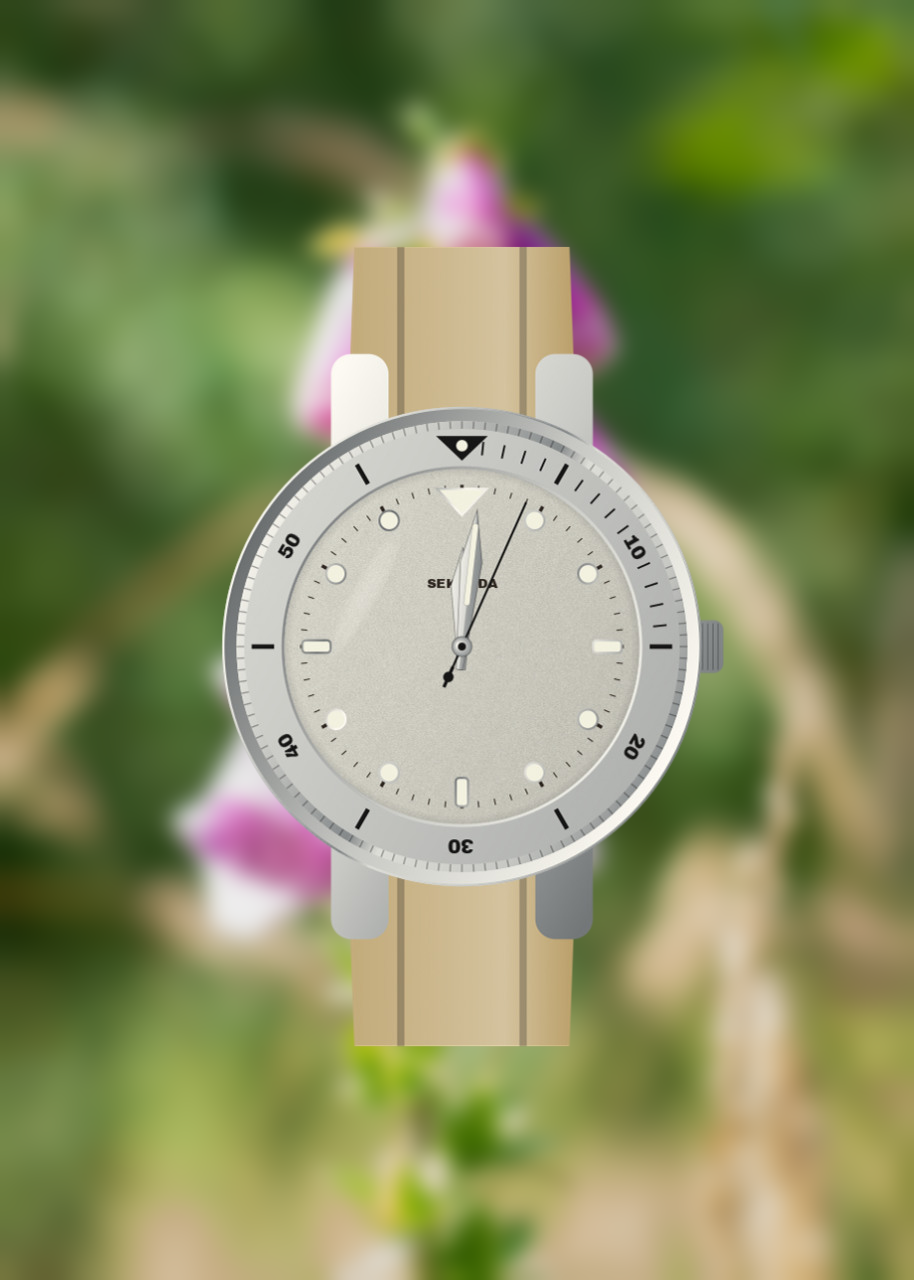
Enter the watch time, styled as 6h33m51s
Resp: 12h01m04s
